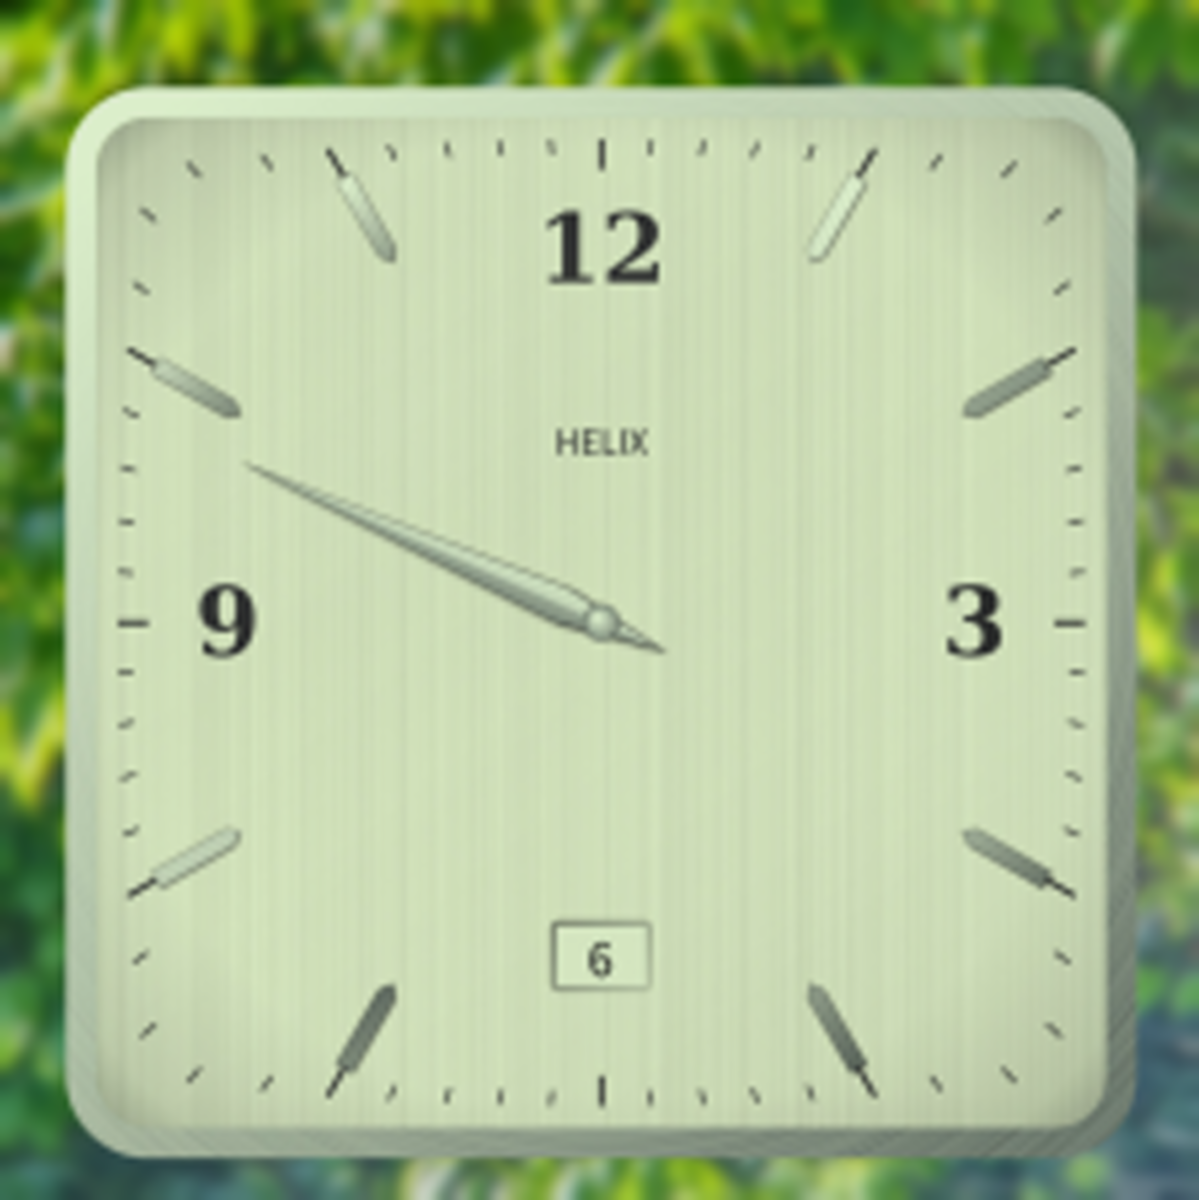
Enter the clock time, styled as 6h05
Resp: 9h49
